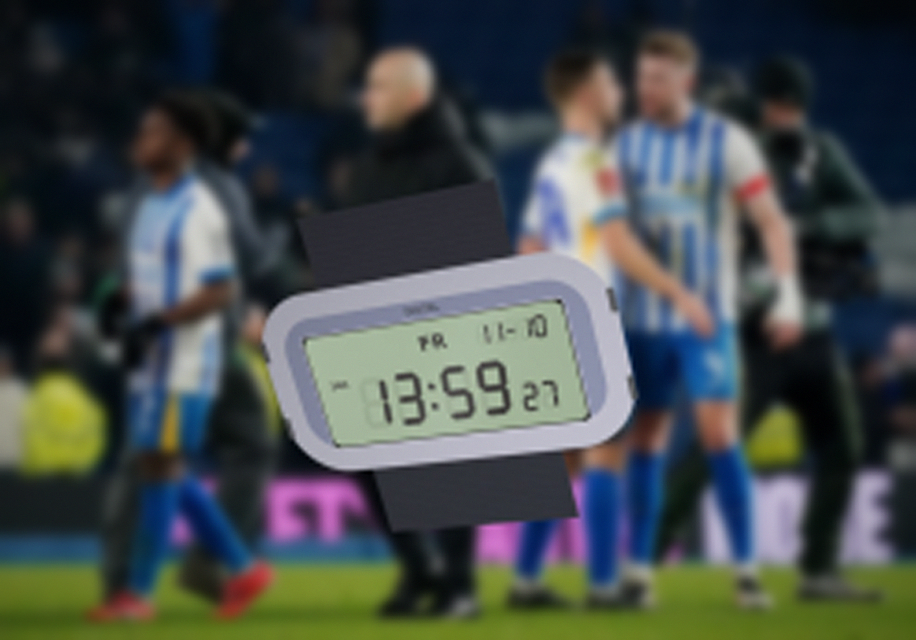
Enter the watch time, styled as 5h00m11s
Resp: 13h59m27s
